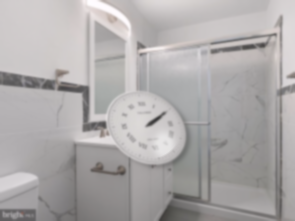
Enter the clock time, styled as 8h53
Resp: 2h10
